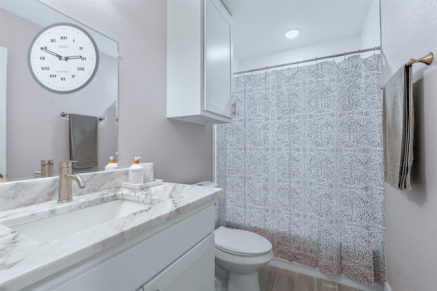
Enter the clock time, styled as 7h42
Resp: 2h49
